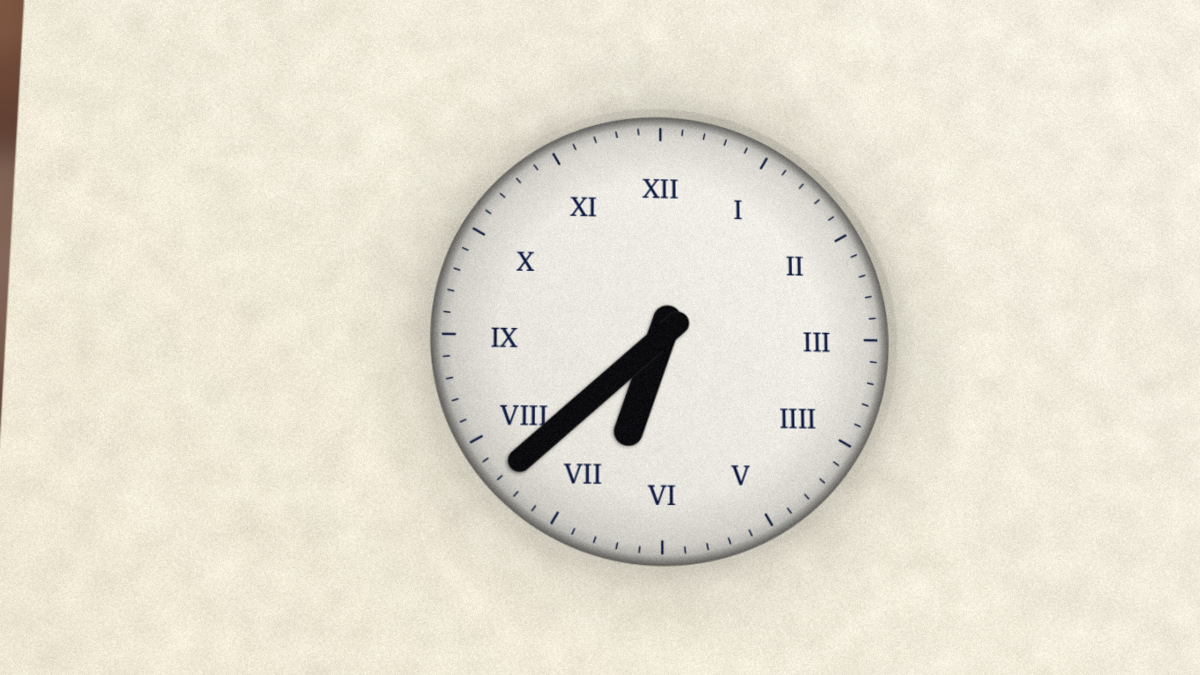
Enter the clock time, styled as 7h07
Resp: 6h38
